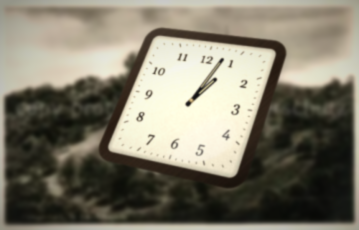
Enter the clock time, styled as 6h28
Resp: 1h03
